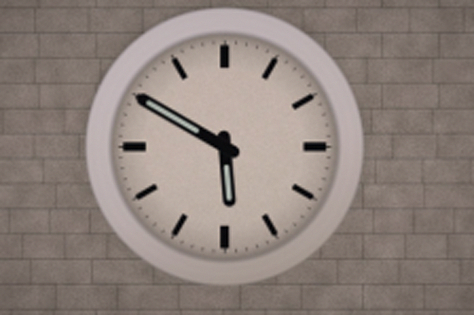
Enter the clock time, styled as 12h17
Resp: 5h50
